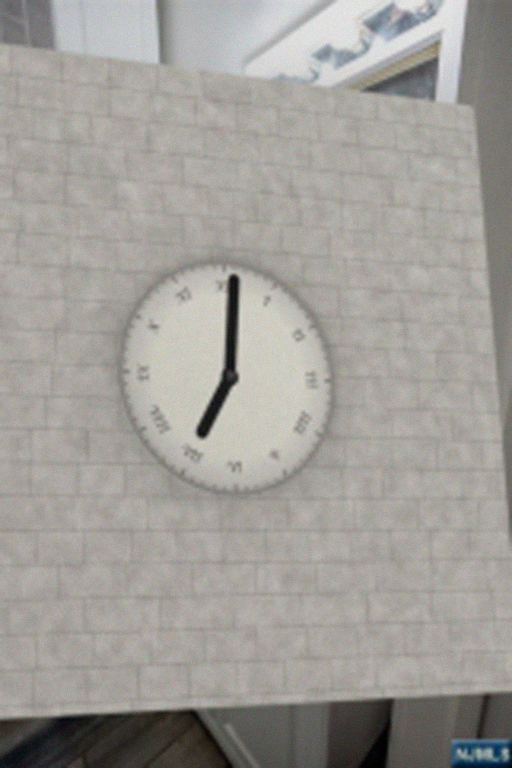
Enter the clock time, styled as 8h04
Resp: 7h01
